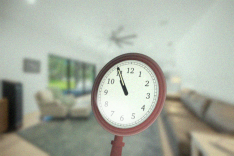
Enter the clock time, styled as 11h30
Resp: 10h55
